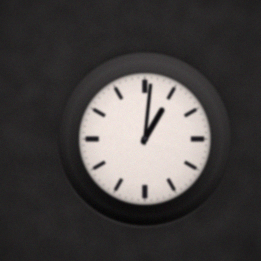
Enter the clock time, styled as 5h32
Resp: 1h01
